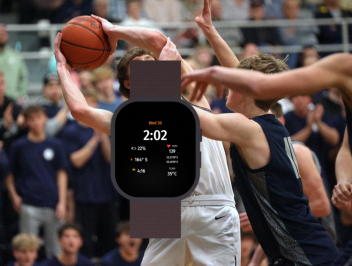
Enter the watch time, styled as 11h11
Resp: 2h02
